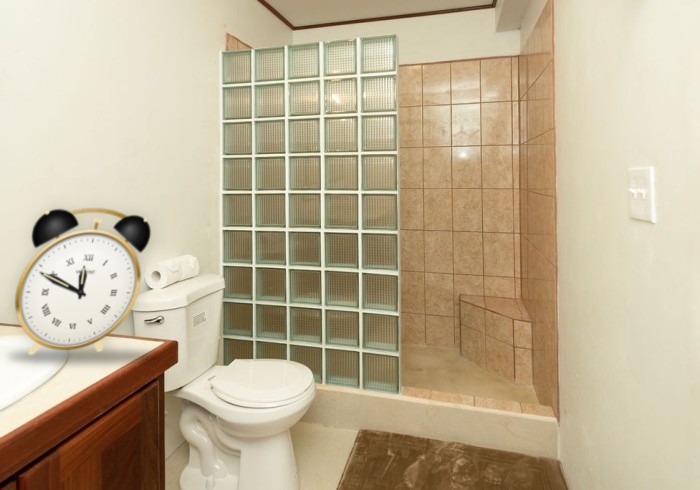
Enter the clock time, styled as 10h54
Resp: 11h49
